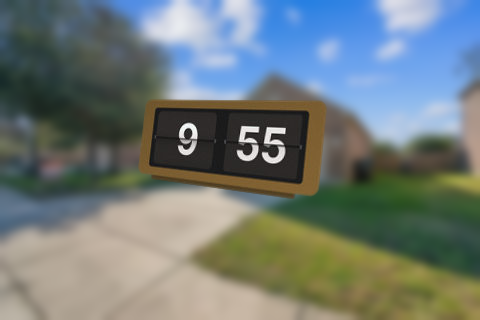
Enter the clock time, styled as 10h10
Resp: 9h55
